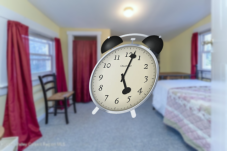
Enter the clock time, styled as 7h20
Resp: 5h02
